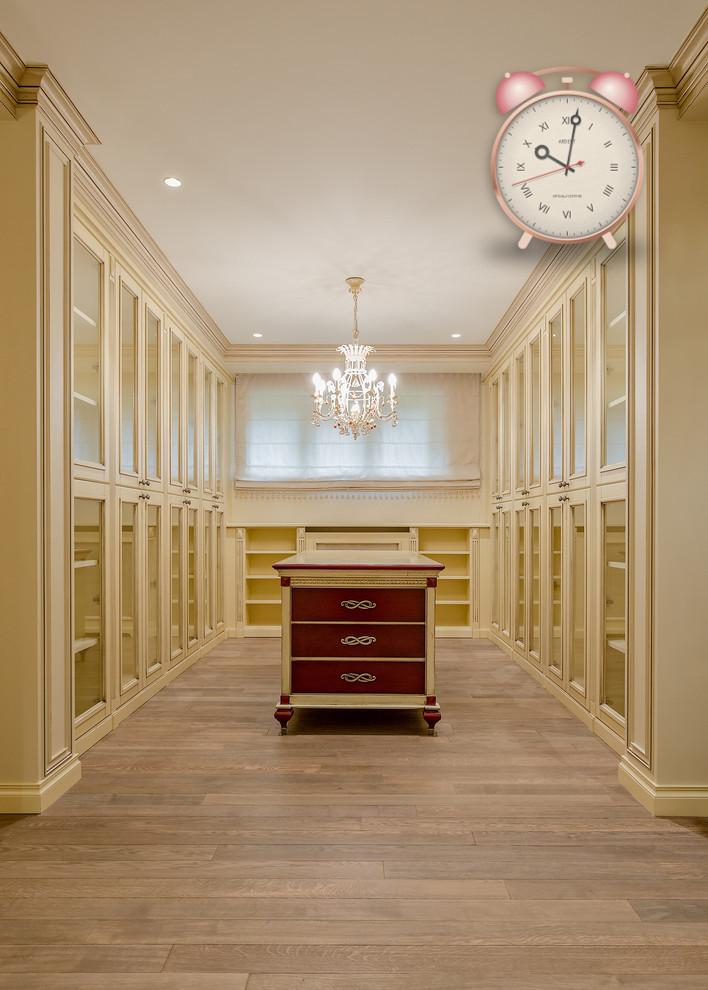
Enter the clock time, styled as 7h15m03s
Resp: 10h01m42s
